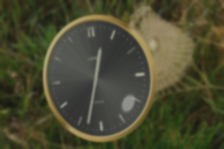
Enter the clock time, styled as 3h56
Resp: 12h33
